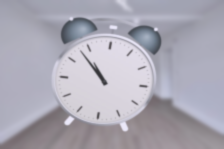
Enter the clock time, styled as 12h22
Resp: 10h53
